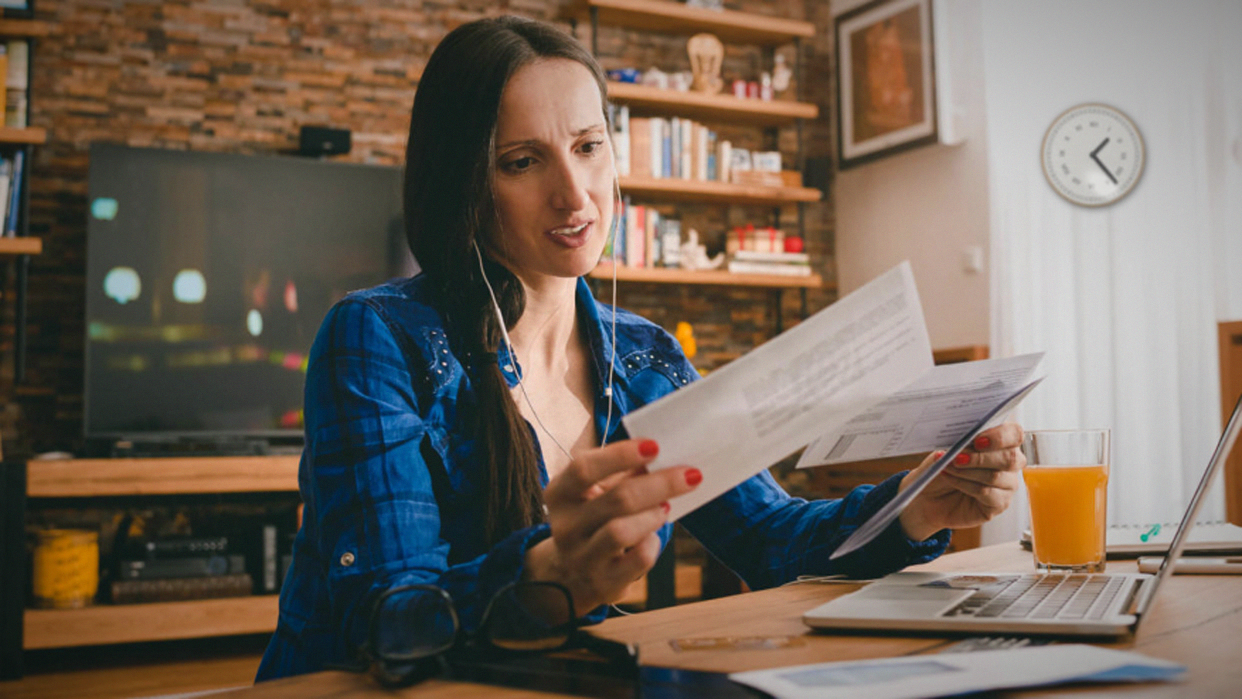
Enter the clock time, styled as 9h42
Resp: 1h23
